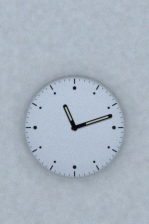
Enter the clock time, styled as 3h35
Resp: 11h12
